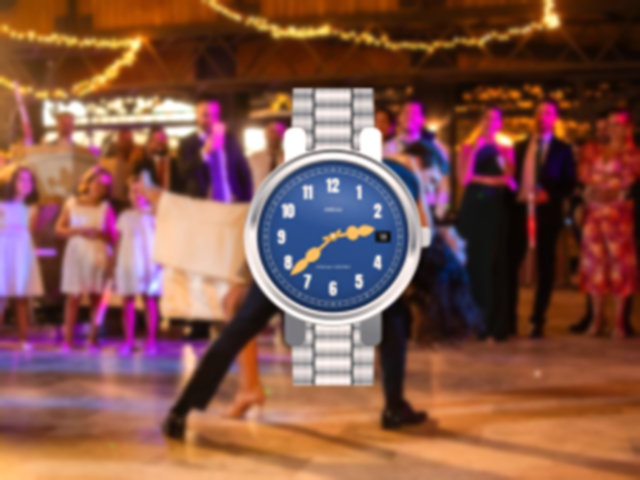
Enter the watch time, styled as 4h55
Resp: 2h38
